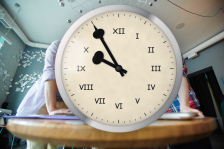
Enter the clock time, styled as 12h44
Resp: 9h55
